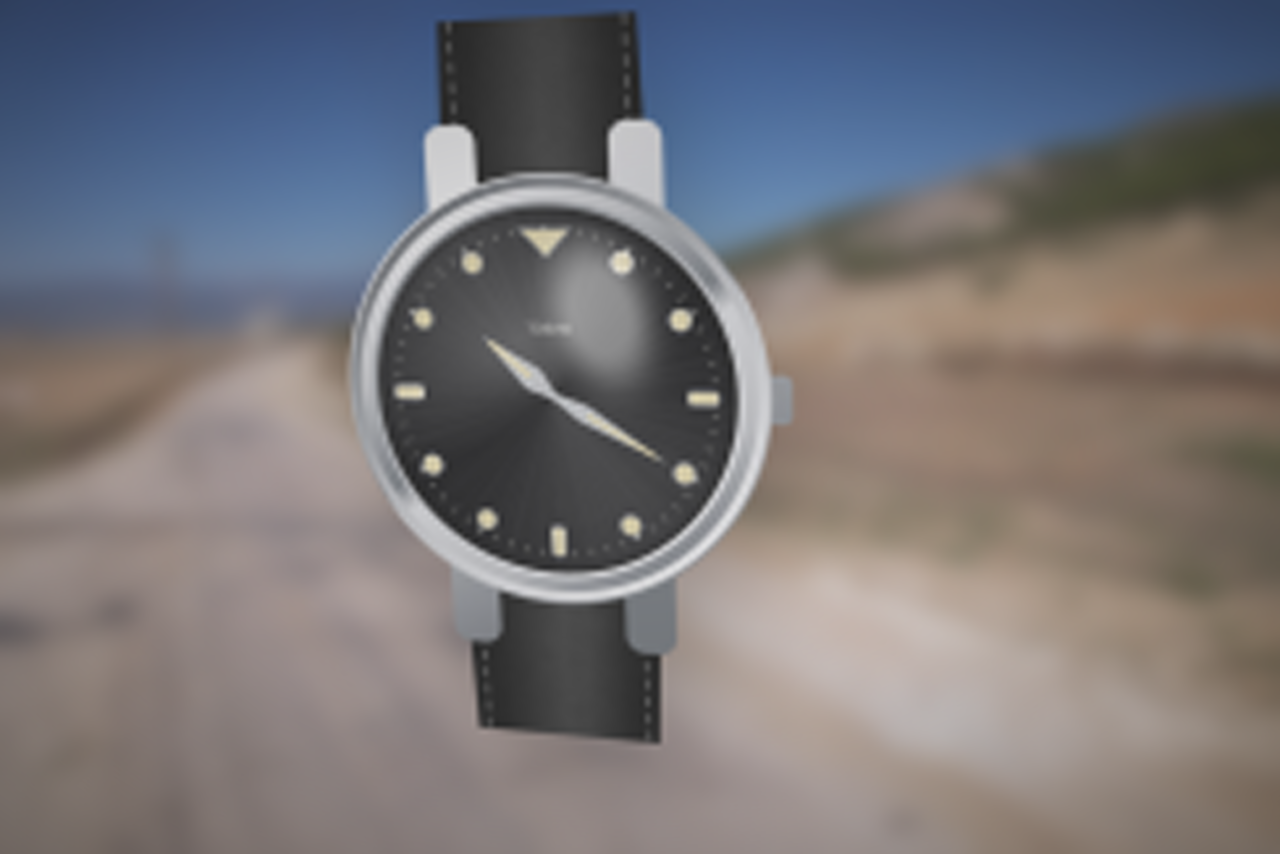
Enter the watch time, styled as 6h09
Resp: 10h20
